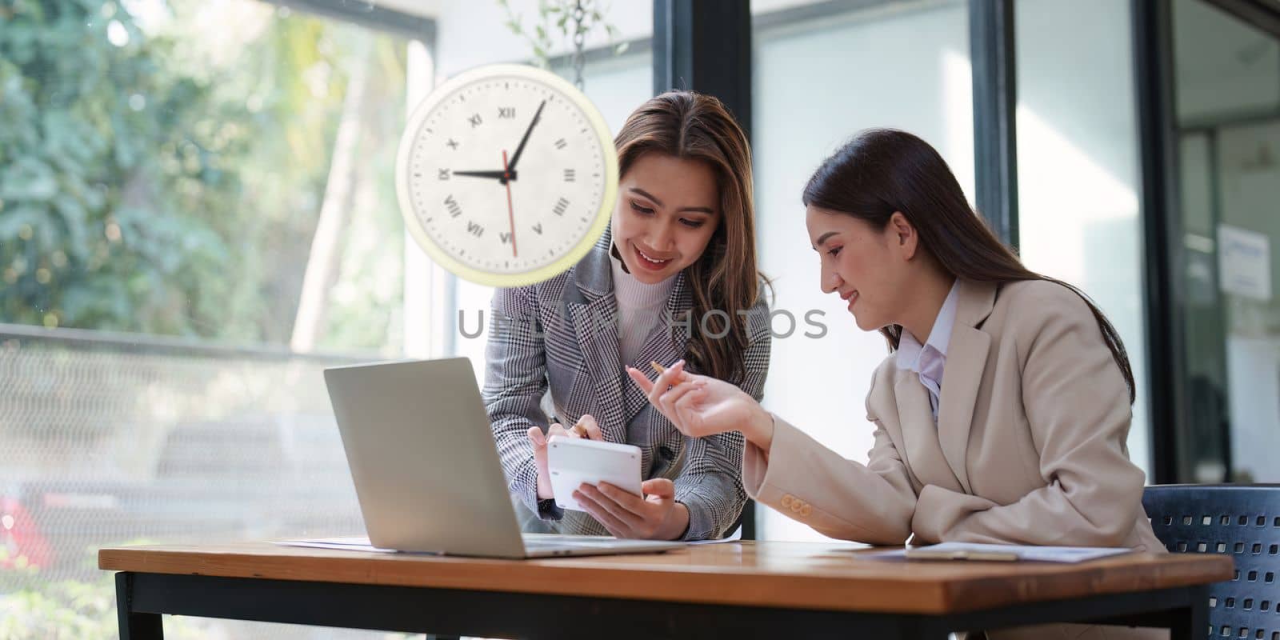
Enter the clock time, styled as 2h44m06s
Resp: 9h04m29s
